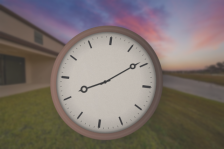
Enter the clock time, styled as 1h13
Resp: 8h09
